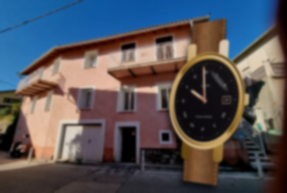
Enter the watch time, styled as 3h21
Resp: 9h59
